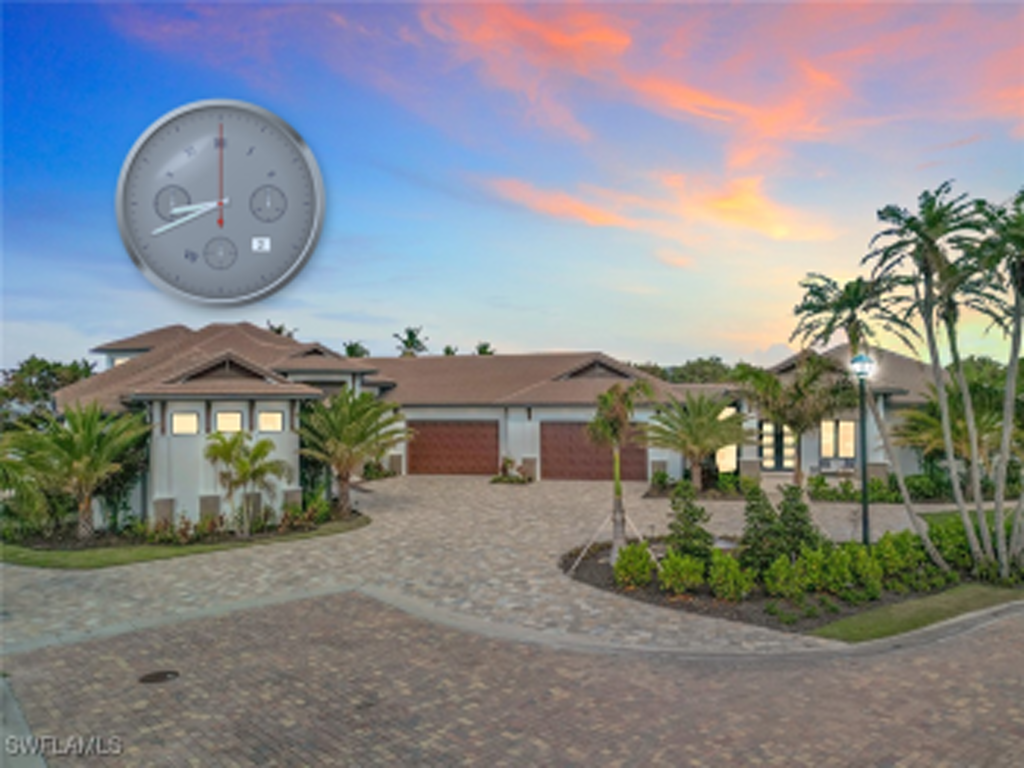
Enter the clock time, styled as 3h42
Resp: 8h41
